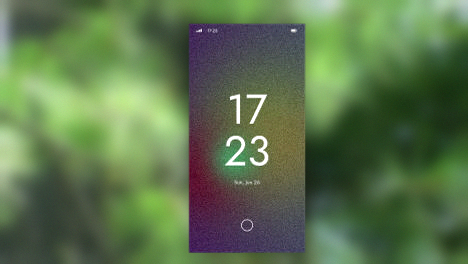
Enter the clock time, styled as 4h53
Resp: 17h23
